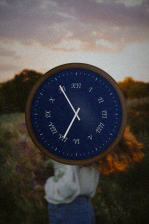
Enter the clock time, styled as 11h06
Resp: 6h55
